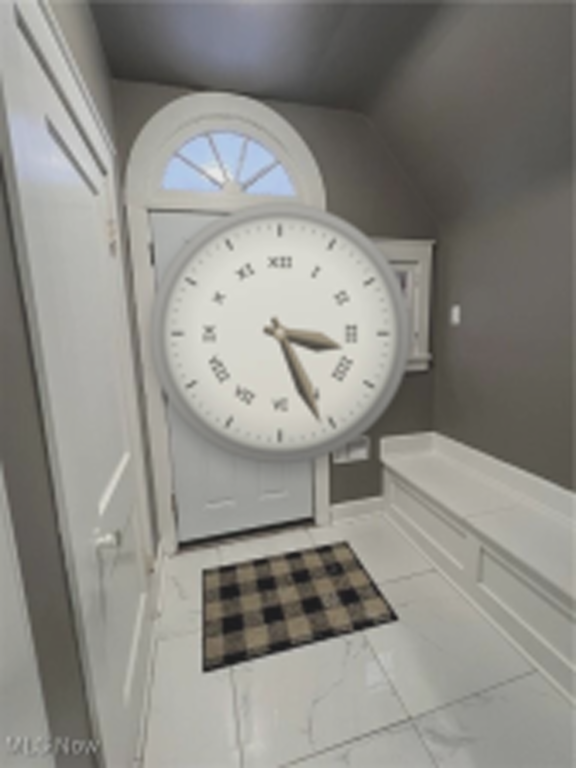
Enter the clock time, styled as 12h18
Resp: 3h26
